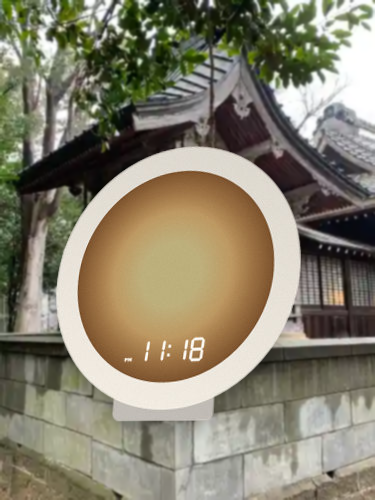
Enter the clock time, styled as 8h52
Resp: 11h18
